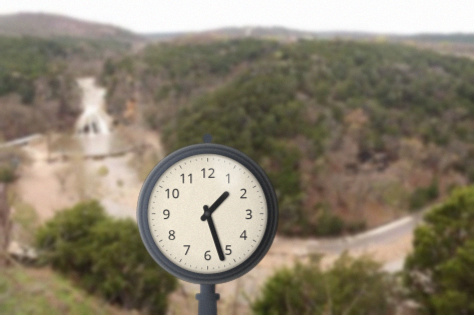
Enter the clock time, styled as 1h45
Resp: 1h27
